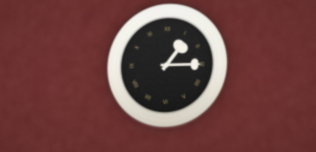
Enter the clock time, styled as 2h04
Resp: 1h15
